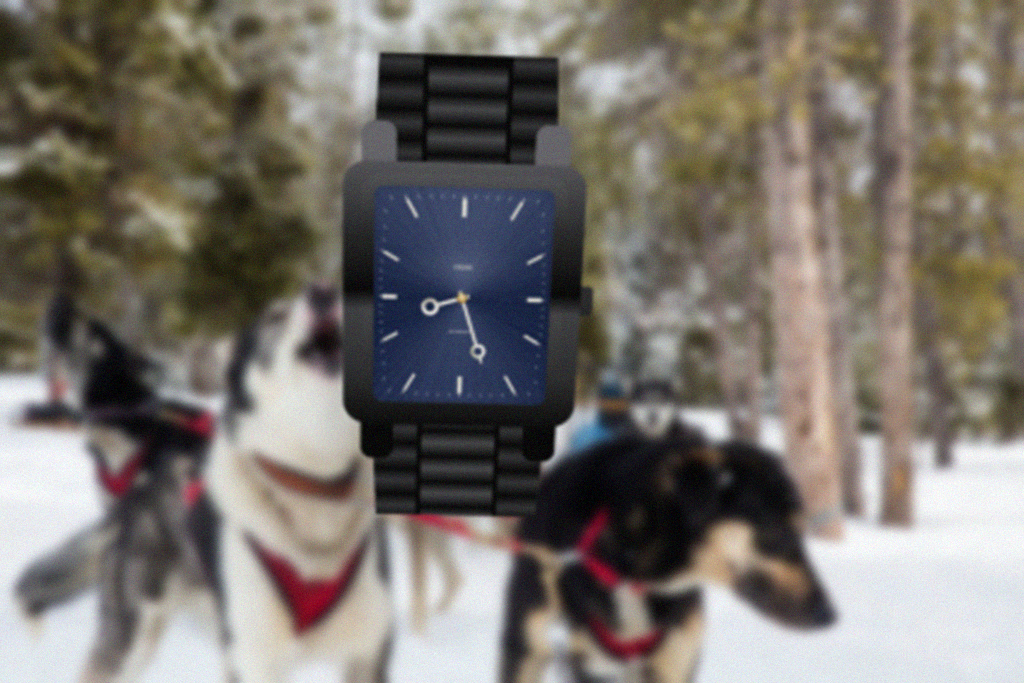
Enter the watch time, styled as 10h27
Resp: 8h27
